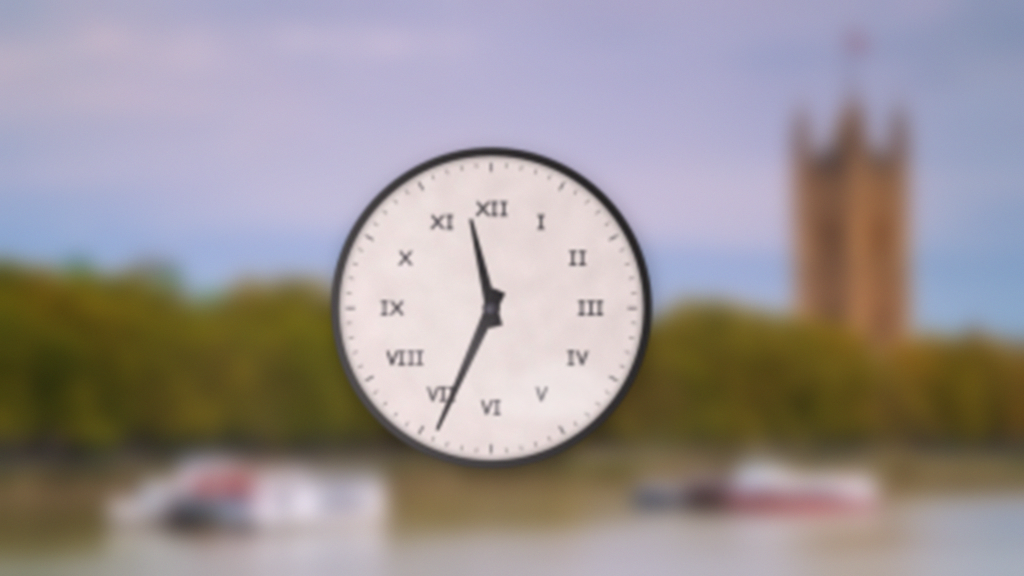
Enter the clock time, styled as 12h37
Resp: 11h34
